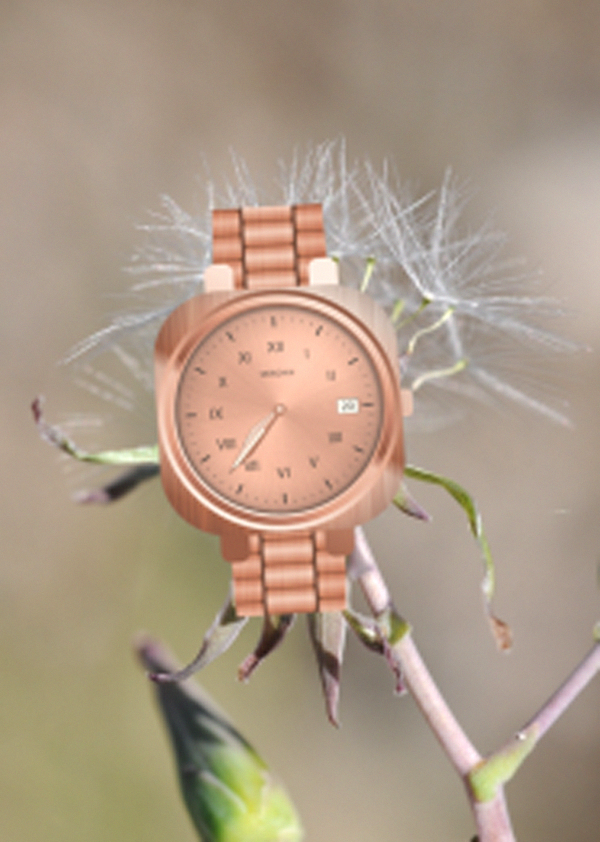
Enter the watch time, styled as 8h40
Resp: 7h37
